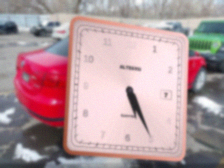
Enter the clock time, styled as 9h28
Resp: 5h25
